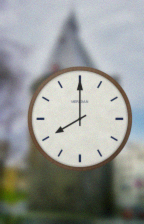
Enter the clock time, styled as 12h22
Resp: 8h00
